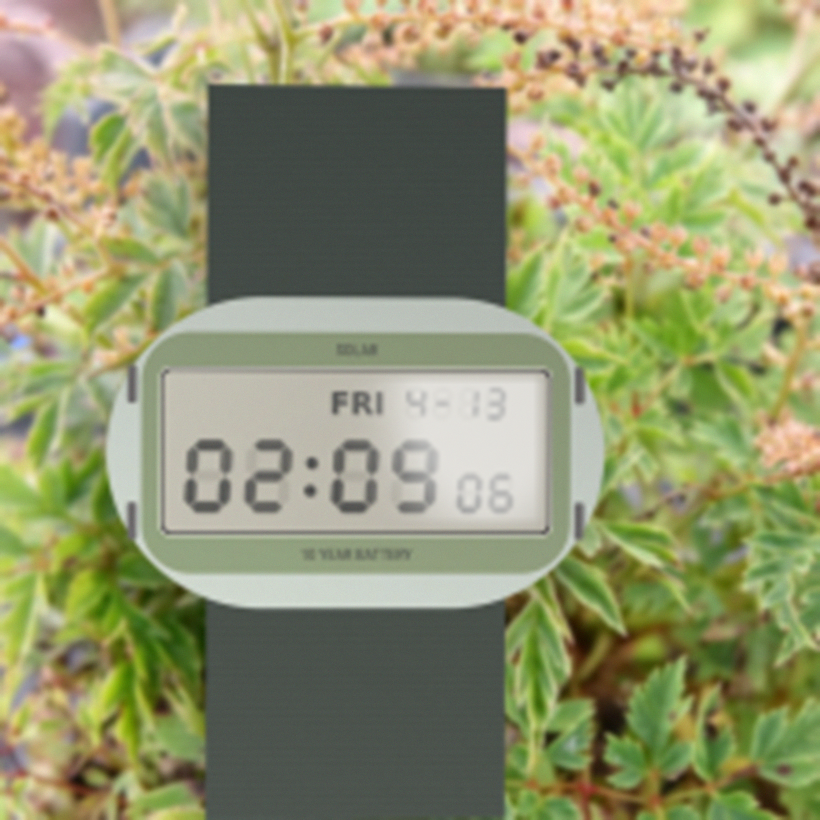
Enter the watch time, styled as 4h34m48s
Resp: 2h09m06s
